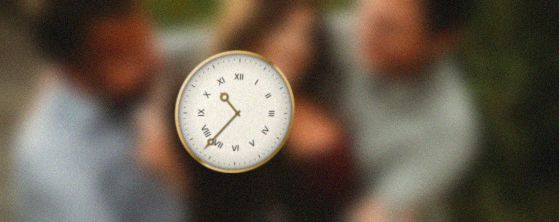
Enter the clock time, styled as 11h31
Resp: 10h37
